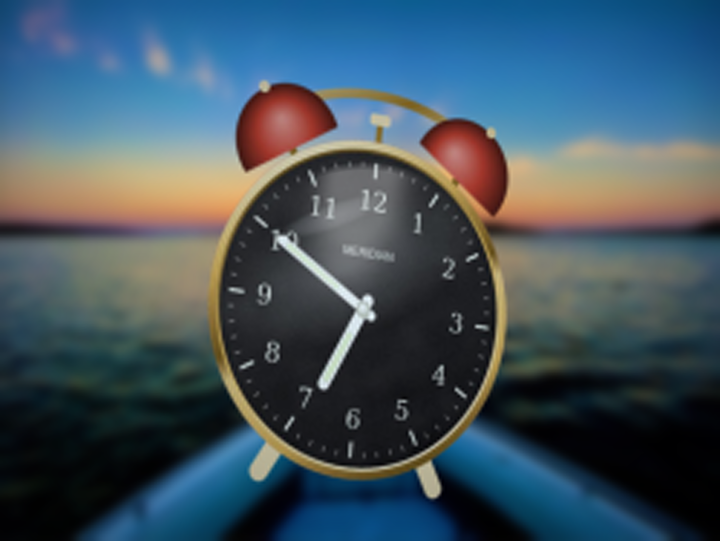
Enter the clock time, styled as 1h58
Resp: 6h50
